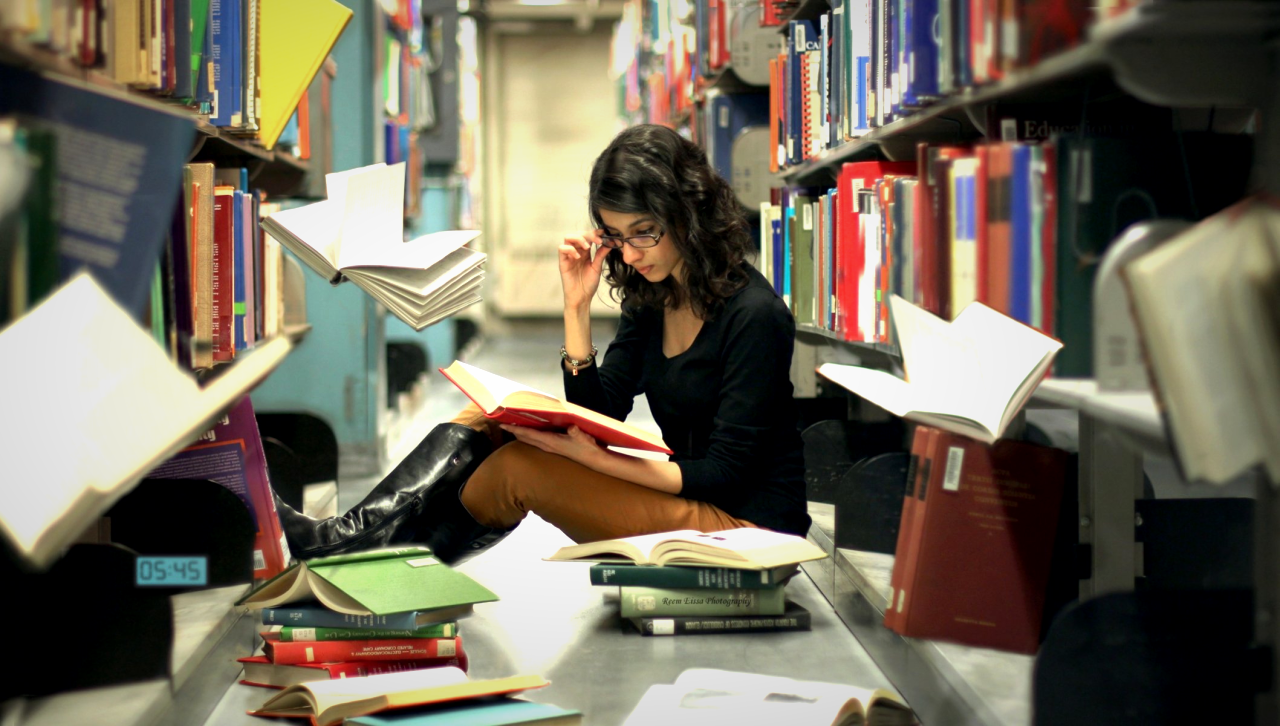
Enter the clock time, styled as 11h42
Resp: 5h45
